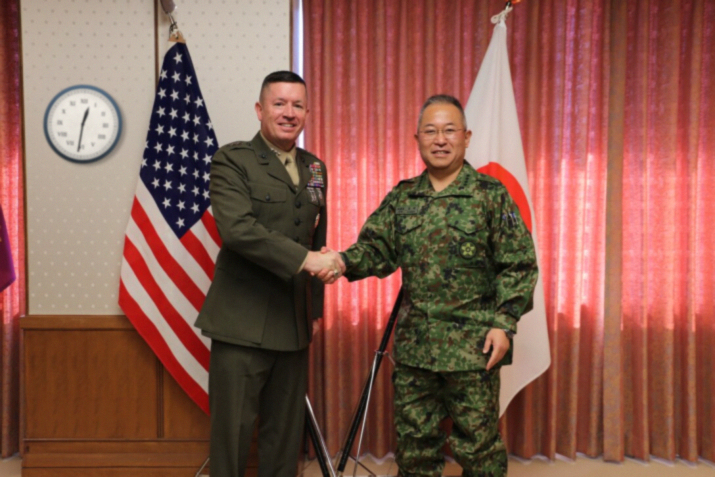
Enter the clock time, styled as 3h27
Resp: 12h31
